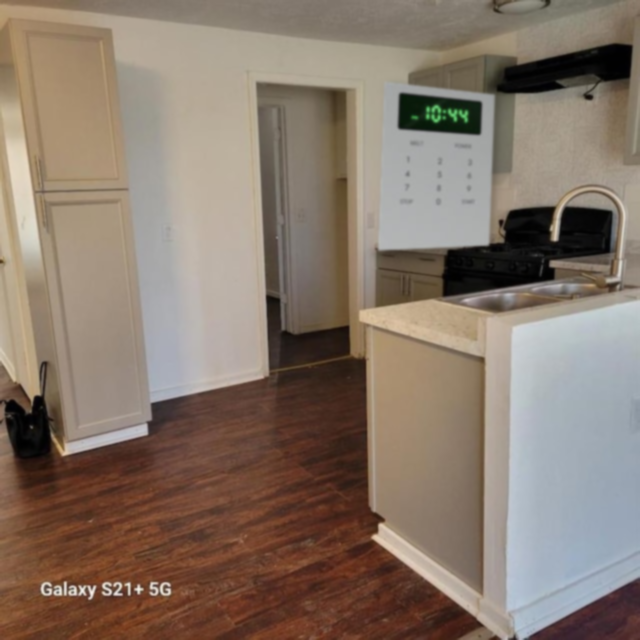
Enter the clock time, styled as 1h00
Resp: 10h44
